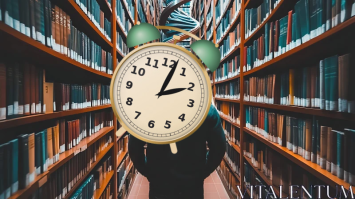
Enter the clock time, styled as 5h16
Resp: 2h02
